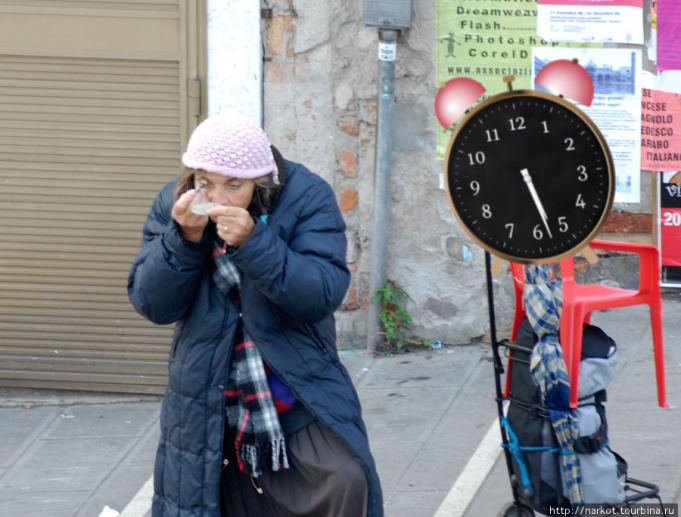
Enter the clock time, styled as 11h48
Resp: 5h28
